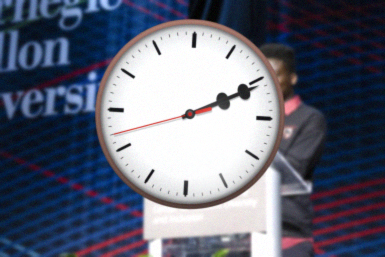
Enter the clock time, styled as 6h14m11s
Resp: 2h10m42s
